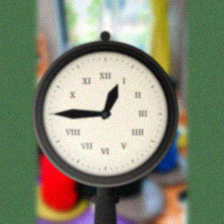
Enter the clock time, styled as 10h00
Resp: 12h45
